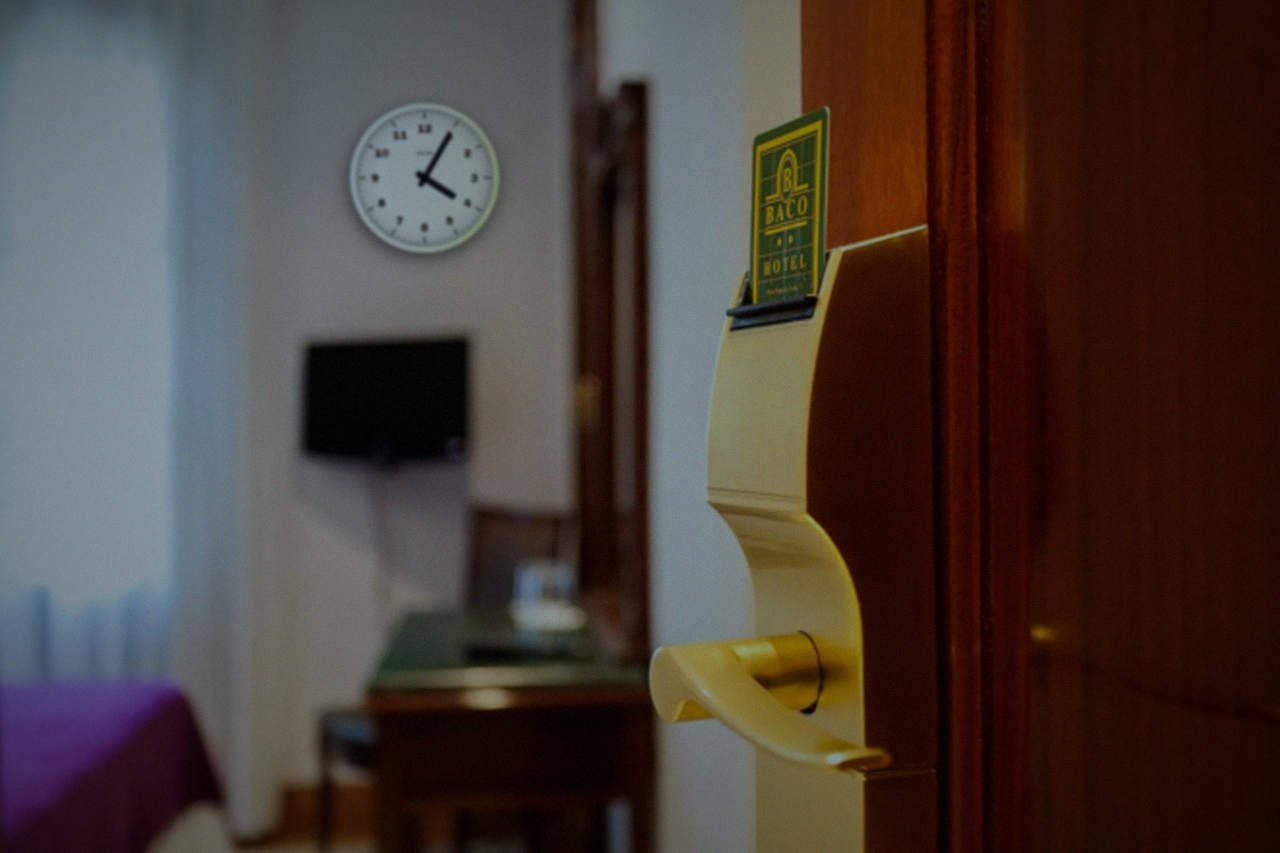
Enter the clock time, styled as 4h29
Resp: 4h05
